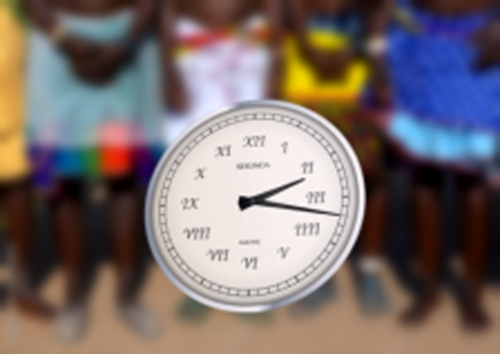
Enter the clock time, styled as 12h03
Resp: 2h17
